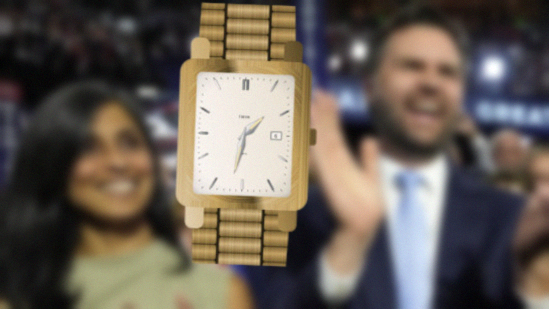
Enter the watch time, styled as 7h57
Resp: 1h32
